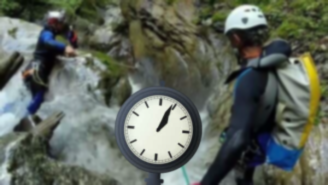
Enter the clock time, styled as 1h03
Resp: 1h04
